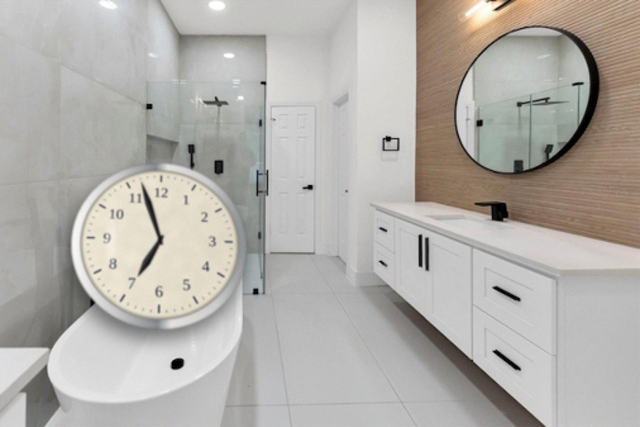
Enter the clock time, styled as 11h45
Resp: 6h57
